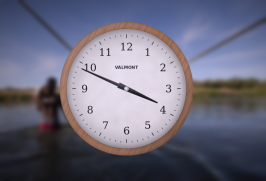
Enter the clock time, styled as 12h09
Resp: 3h49
